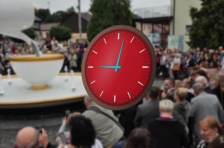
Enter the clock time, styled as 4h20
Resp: 9h02
